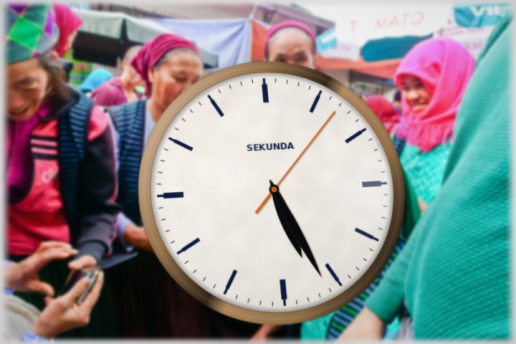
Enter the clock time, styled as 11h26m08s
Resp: 5h26m07s
